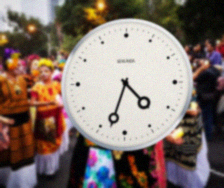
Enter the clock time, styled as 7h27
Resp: 4h33
